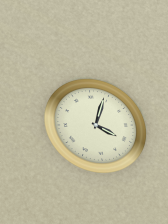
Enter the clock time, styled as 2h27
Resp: 4h04
